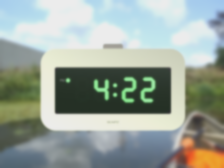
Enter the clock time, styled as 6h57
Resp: 4h22
